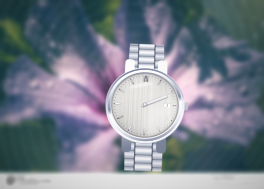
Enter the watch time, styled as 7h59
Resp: 2h11
